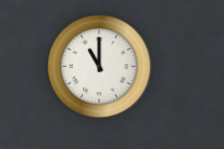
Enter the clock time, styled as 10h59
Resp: 11h00
